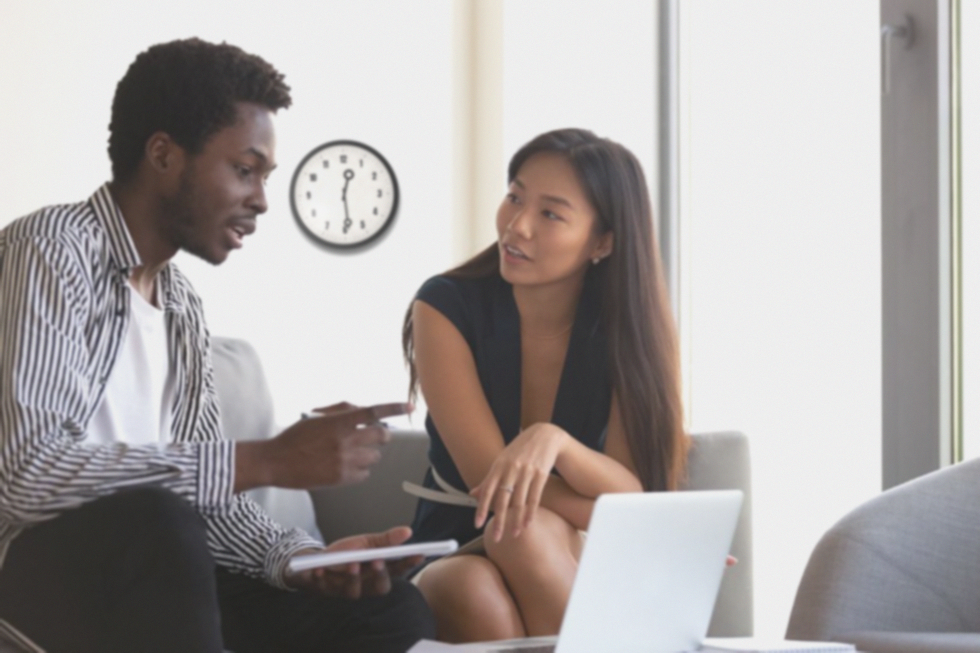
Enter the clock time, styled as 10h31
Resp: 12h29
